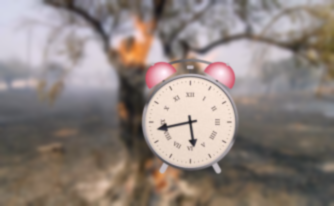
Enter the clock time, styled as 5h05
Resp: 5h43
